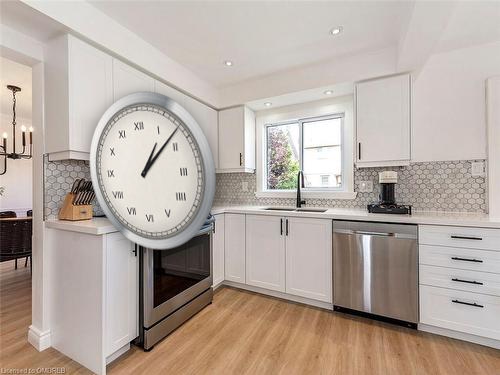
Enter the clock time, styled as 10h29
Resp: 1h08
